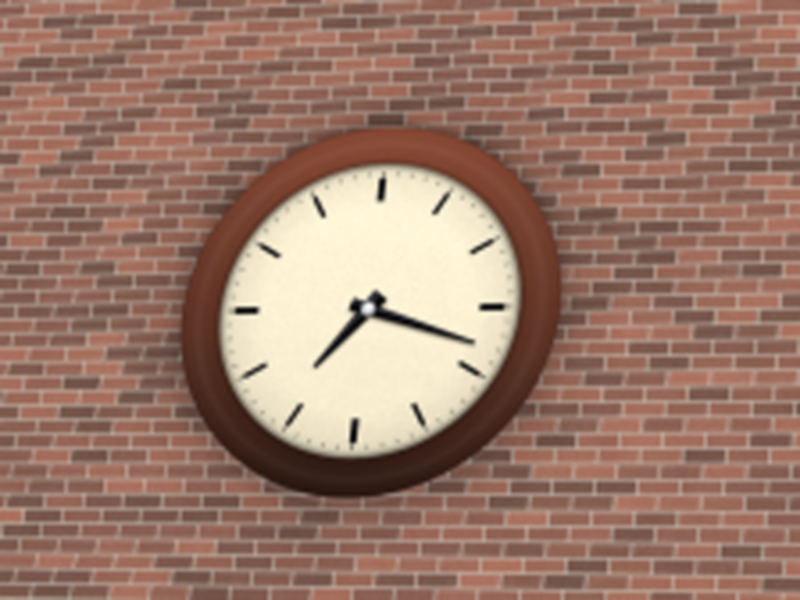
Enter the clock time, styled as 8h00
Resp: 7h18
